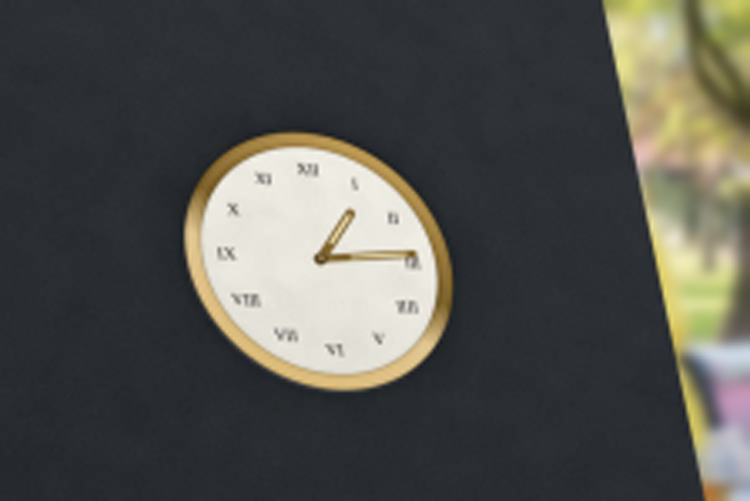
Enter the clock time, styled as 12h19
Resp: 1h14
